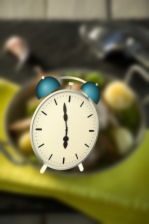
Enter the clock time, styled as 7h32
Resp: 5h58
